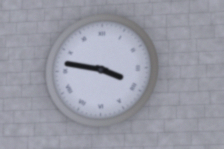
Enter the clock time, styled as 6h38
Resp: 3h47
